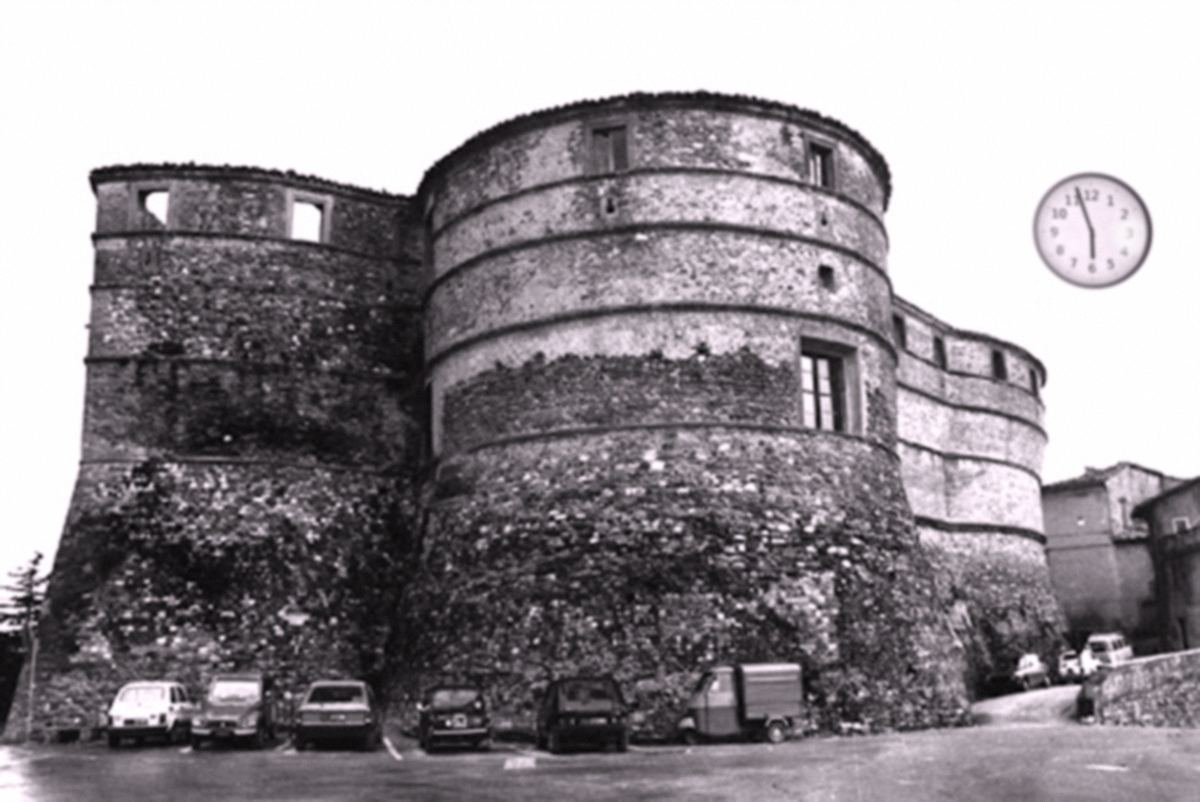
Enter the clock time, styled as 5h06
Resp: 5h57
